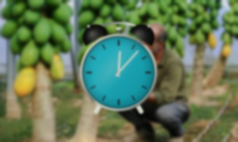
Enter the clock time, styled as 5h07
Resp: 12h07
